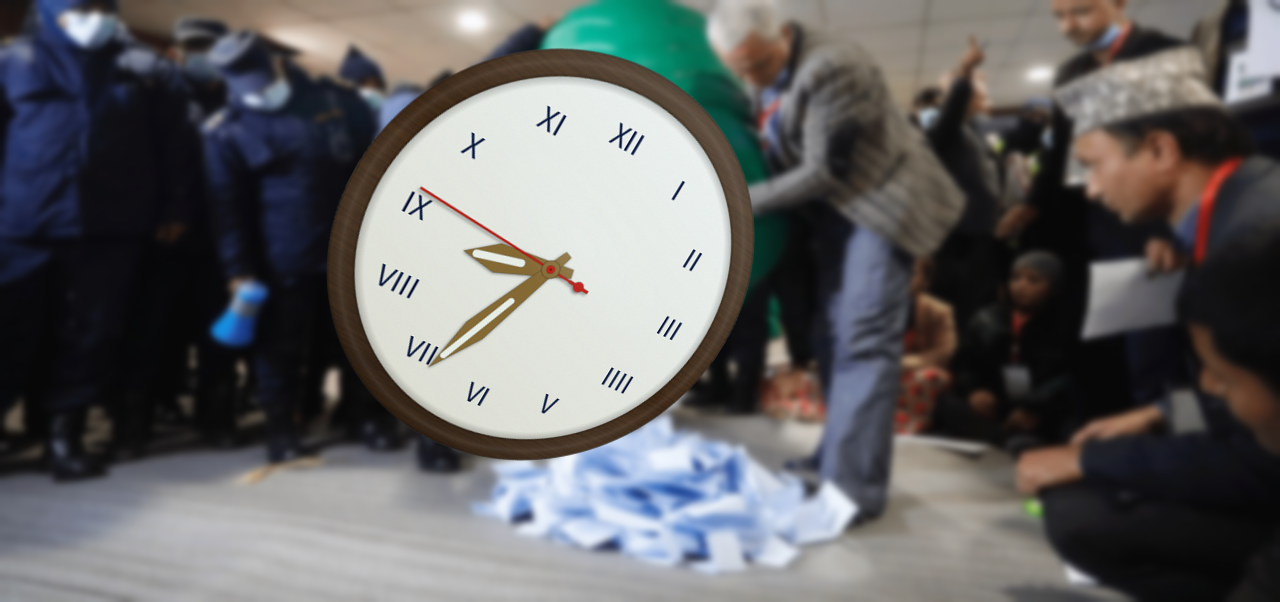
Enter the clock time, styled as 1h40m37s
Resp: 8h33m46s
